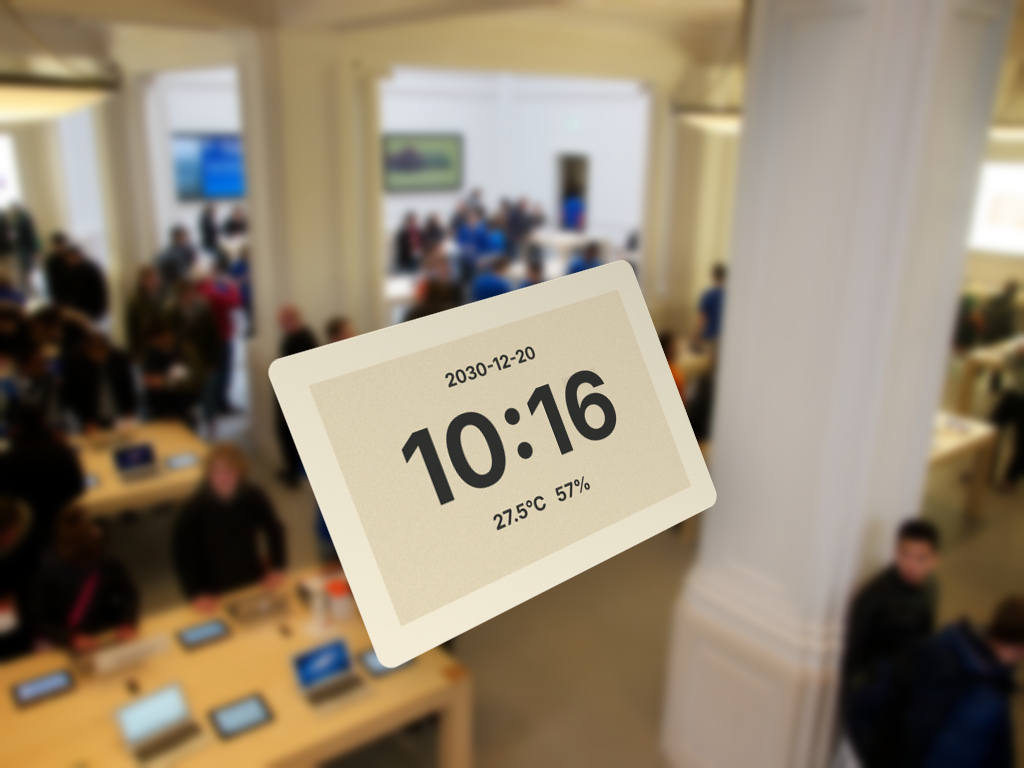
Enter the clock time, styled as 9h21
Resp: 10h16
